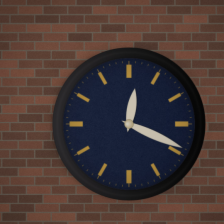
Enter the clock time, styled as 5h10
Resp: 12h19
